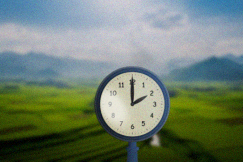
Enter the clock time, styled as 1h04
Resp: 2h00
